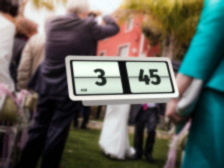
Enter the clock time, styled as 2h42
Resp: 3h45
